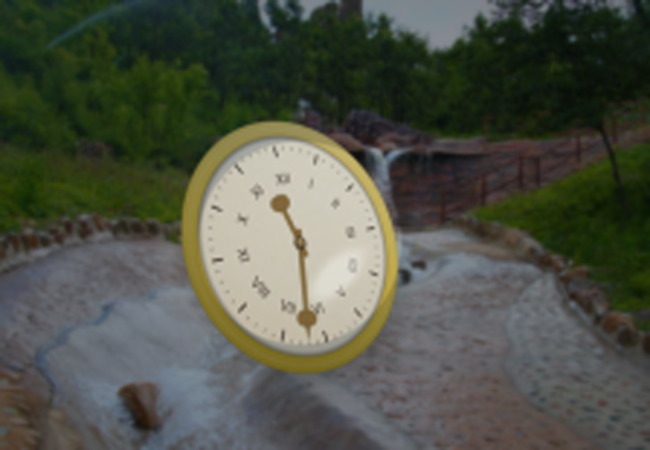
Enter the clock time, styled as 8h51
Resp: 11h32
